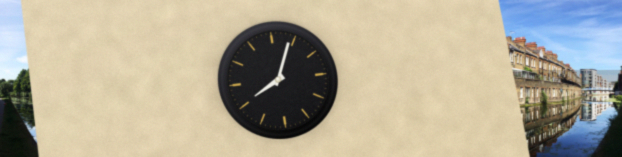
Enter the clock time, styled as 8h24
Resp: 8h04
